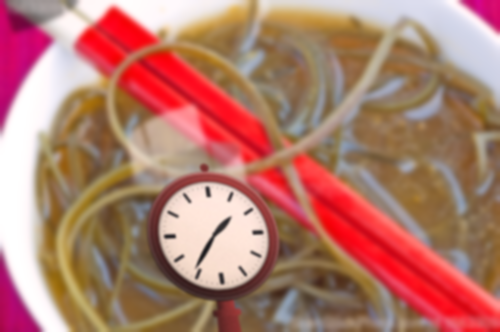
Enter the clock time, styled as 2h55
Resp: 1h36
